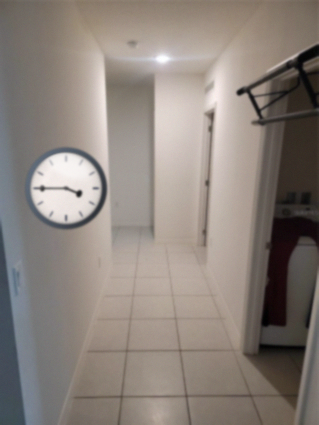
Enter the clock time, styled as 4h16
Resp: 3h45
